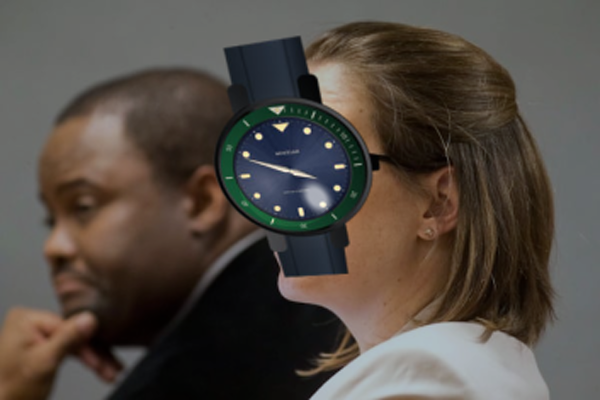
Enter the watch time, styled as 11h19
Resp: 3h49
